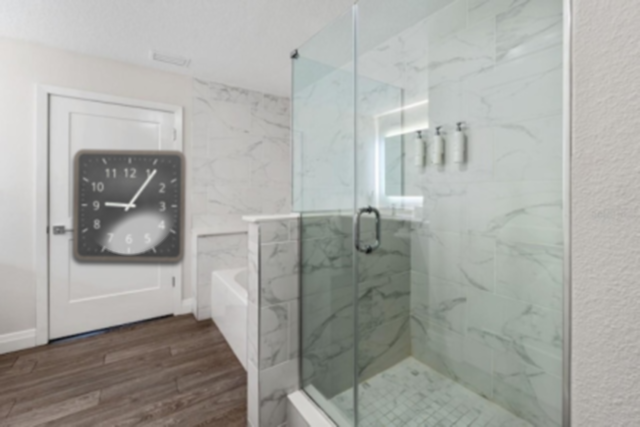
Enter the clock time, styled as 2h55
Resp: 9h06
